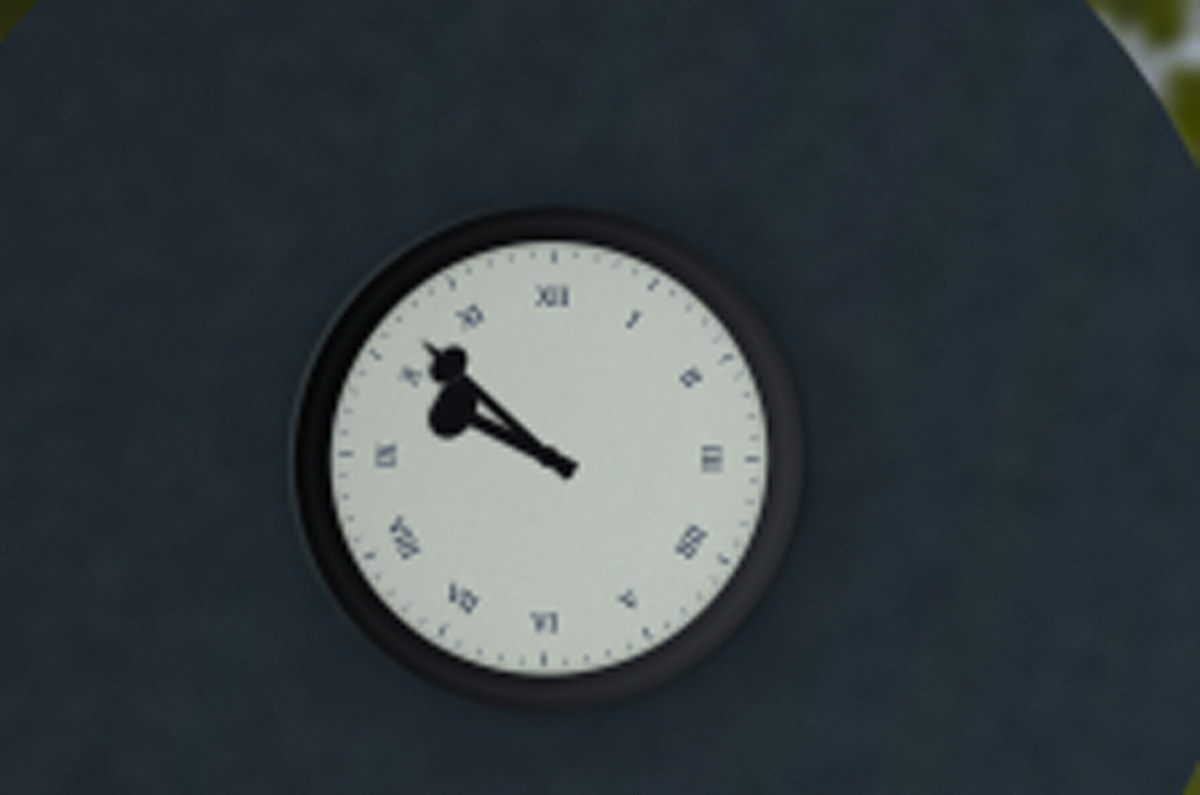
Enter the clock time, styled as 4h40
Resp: 9h52
